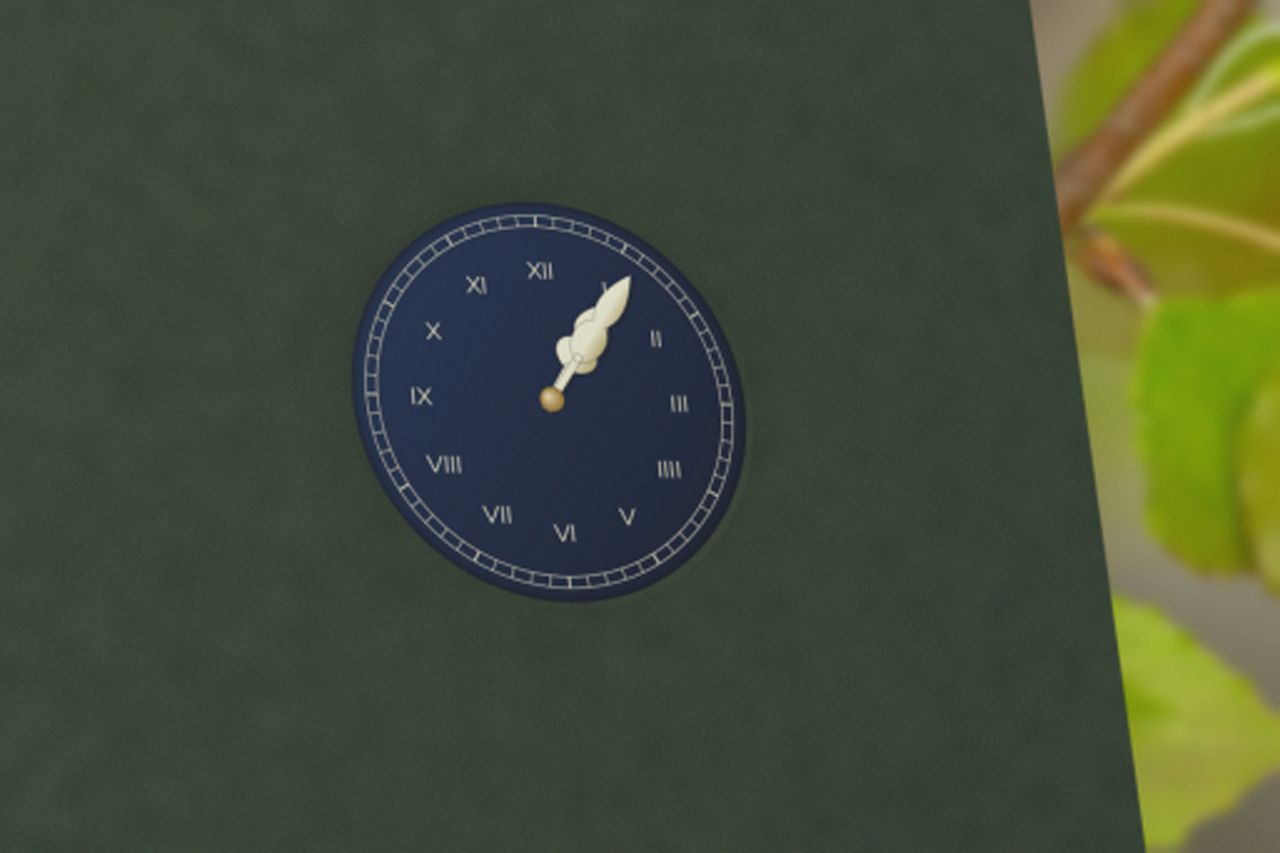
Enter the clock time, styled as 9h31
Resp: 1h06
